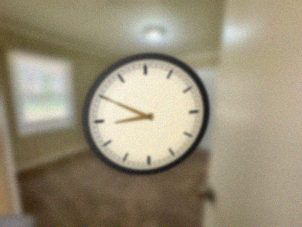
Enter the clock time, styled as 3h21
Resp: 8h50
